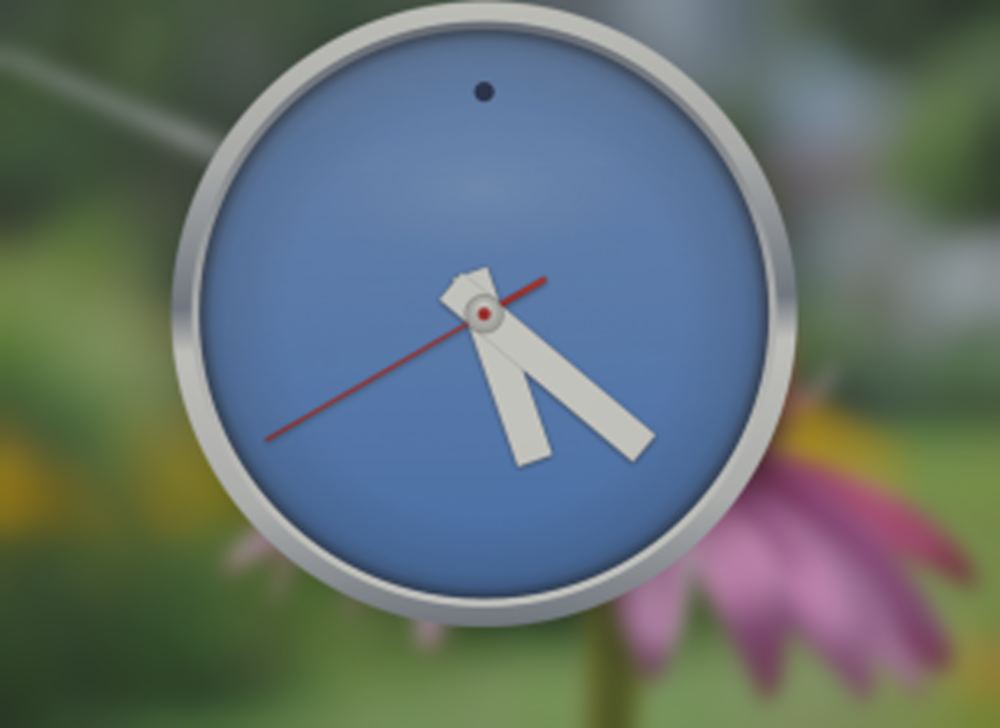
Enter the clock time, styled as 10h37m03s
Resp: 5h21m40s
